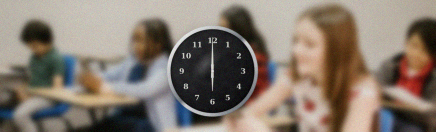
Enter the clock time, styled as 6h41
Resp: 6h00
